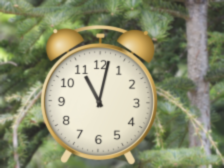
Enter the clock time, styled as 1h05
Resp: 11h02
